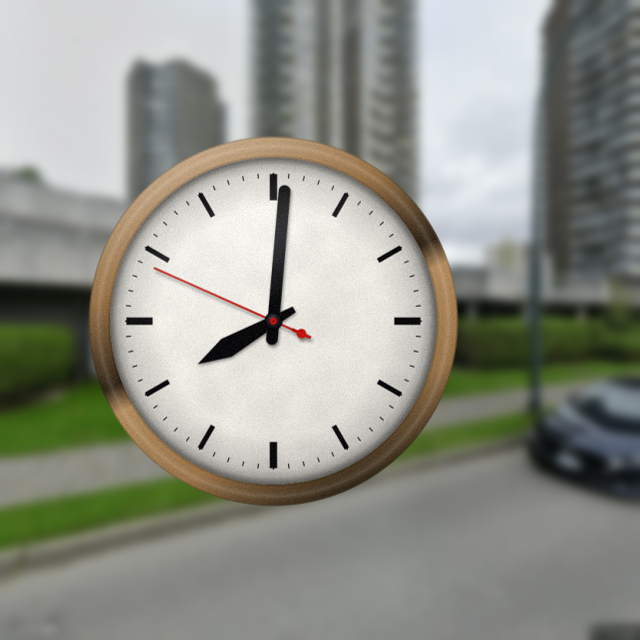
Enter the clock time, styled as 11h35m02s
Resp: 8h00m49s
